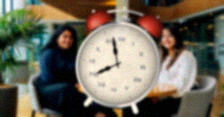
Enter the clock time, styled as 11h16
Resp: 7h57
